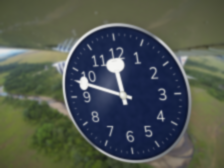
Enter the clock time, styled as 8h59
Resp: 11h48
